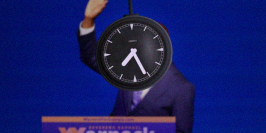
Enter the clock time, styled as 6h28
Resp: 7h26
